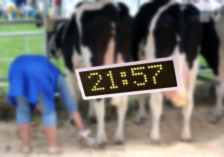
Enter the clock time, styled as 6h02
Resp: 21h57
